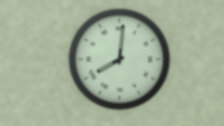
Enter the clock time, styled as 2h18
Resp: 8h01
